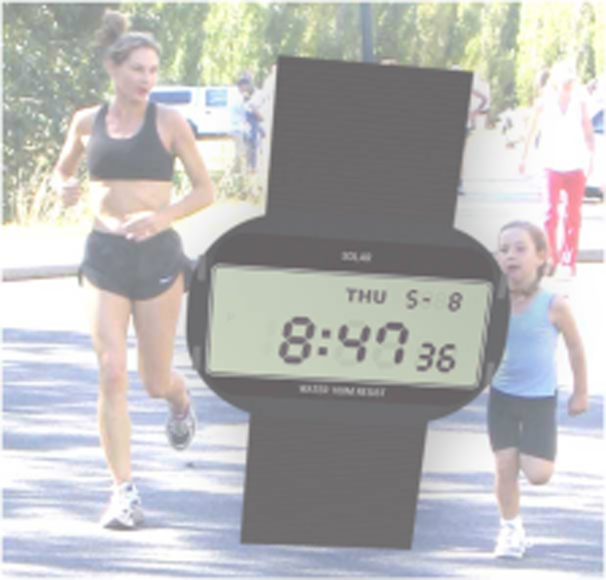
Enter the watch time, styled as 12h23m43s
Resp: 8h47m36s
